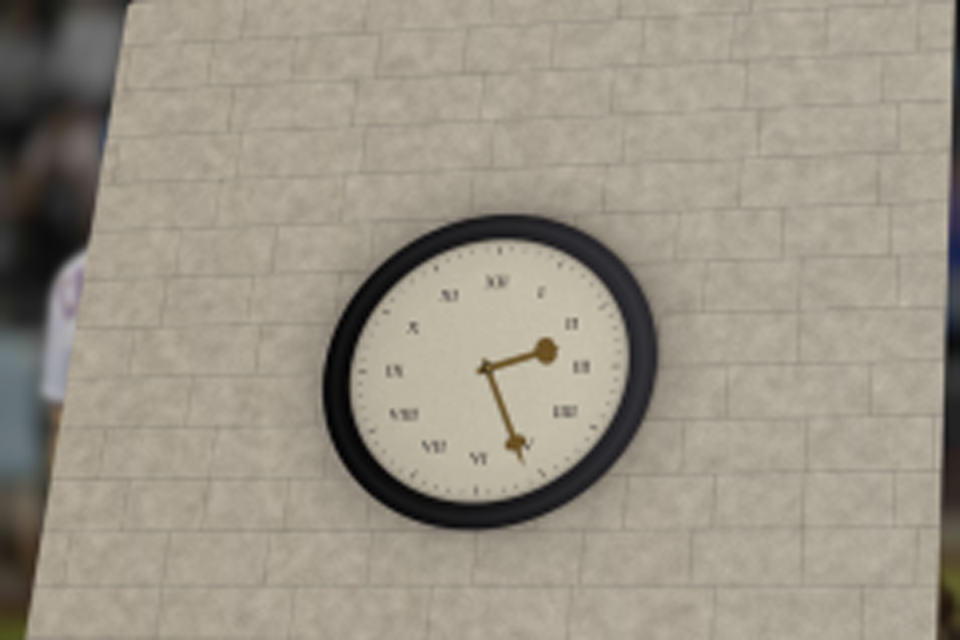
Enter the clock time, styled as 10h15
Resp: 2h26
